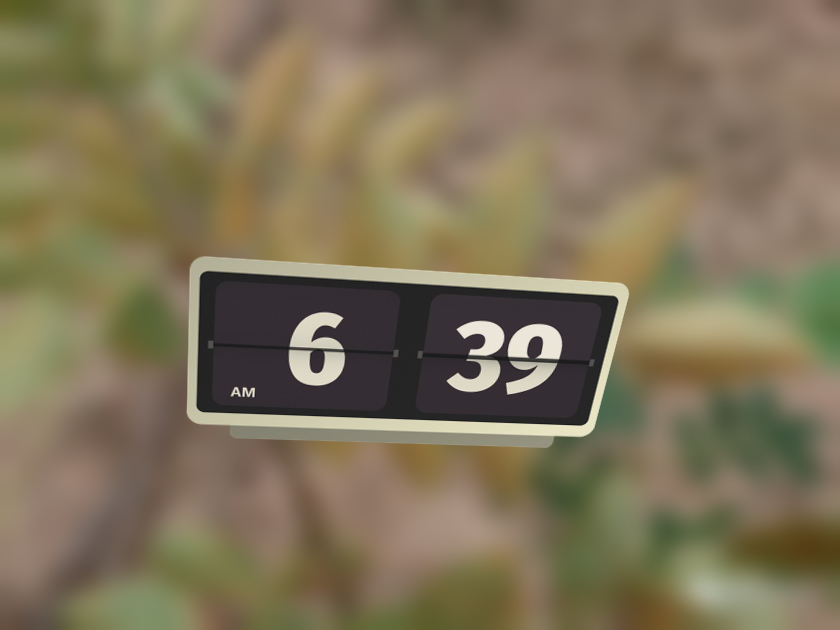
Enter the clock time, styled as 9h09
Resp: 6h39
